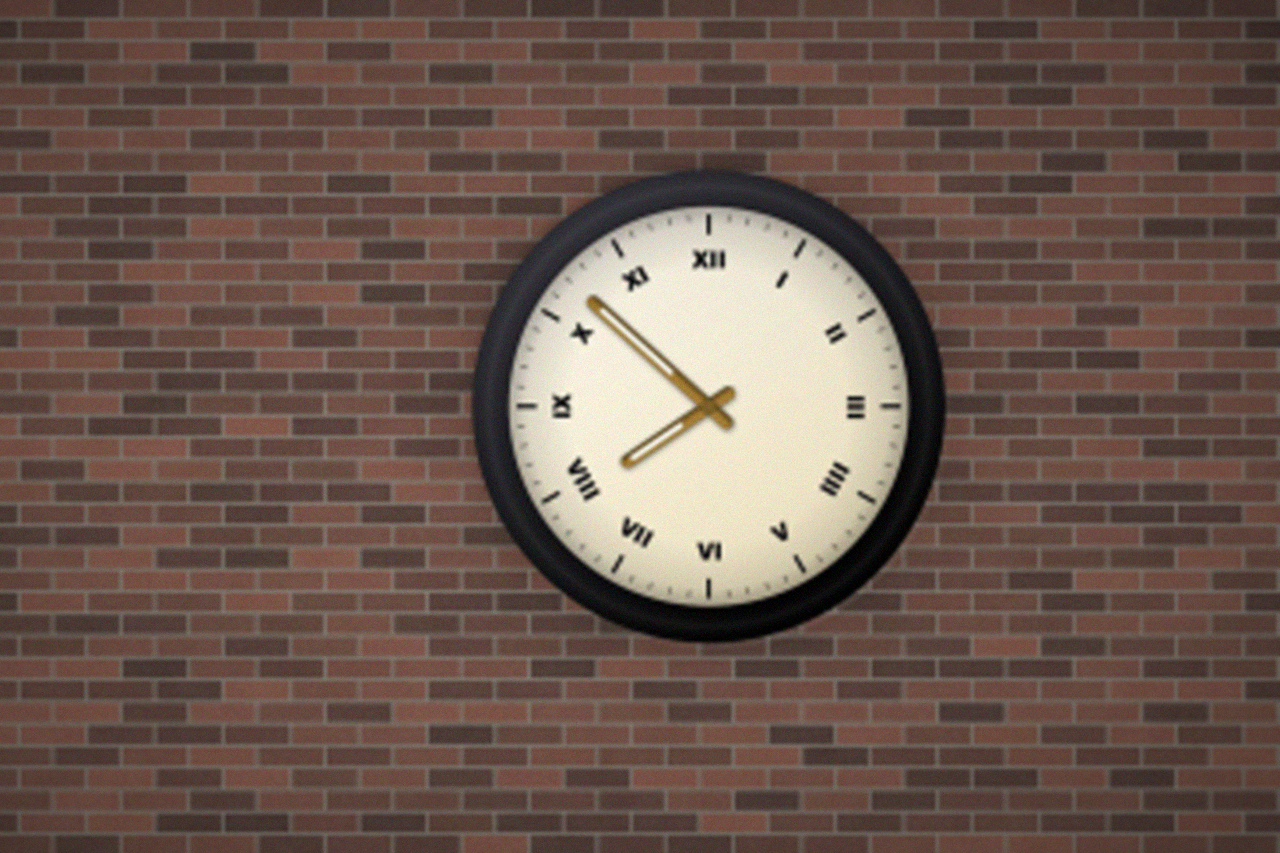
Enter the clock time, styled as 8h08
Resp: 7h52
